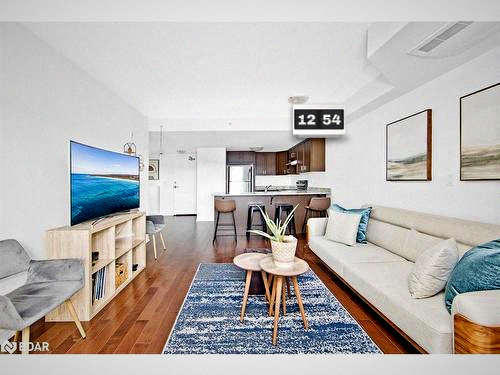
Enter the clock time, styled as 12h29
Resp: 12h54
